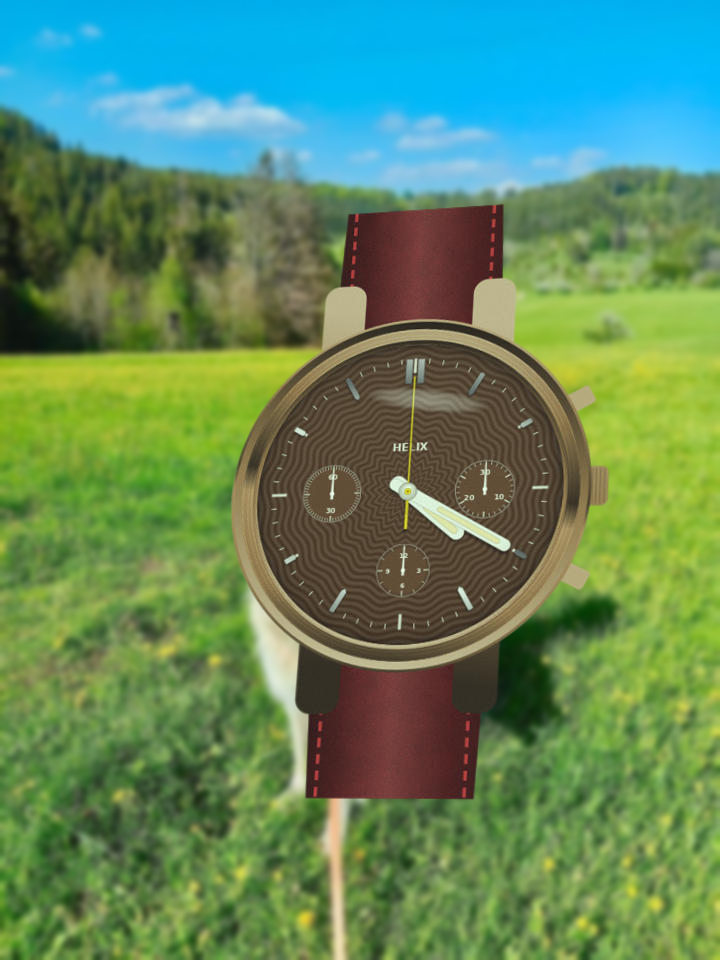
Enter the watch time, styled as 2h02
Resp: 4h20
